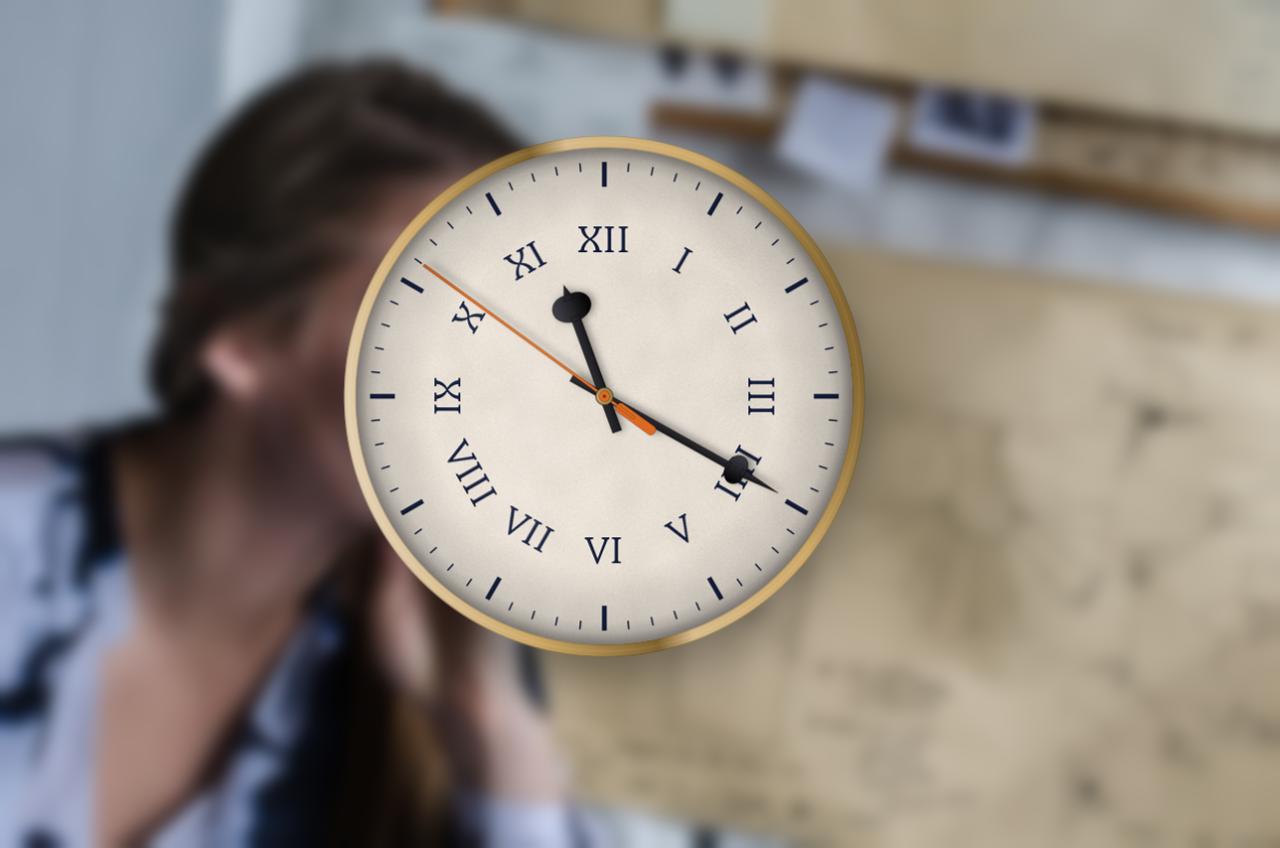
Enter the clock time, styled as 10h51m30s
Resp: 11h19m51s
